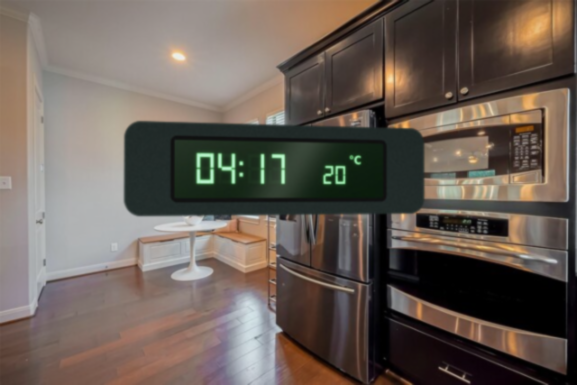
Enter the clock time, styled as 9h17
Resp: 4h17
